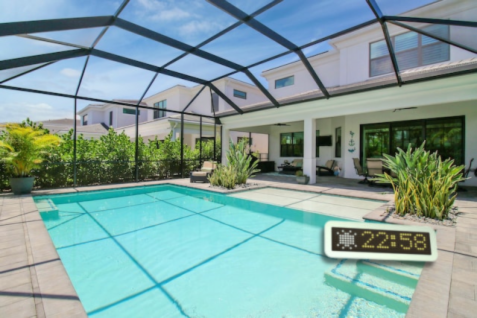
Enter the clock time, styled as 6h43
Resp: 22h58
